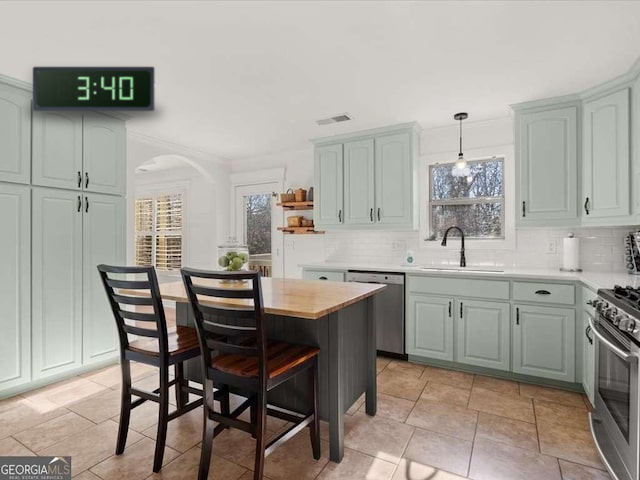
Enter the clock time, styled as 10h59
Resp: 3h40
